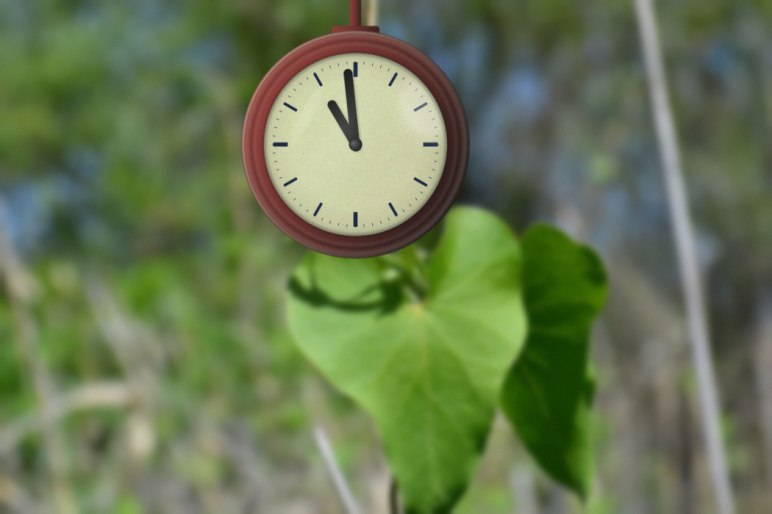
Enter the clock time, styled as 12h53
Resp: 10h59
